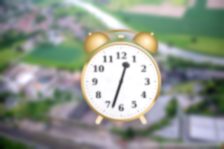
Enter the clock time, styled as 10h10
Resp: 12h33
